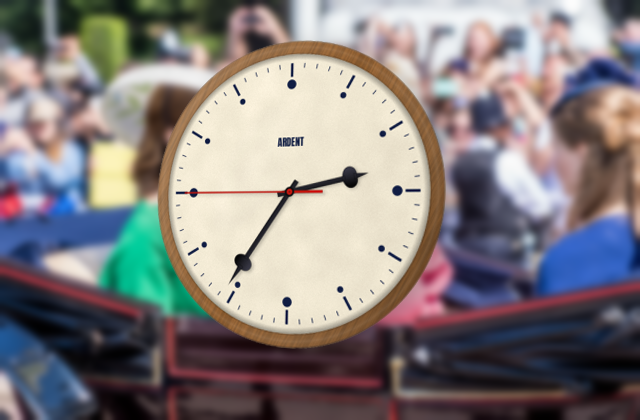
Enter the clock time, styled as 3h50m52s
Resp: 2h35m45s
